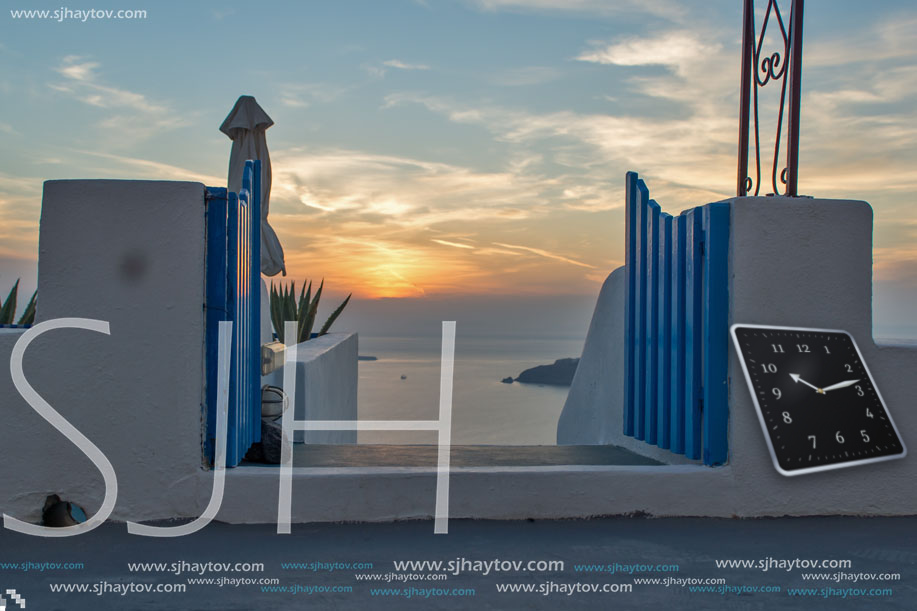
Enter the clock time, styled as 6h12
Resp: 10h13
